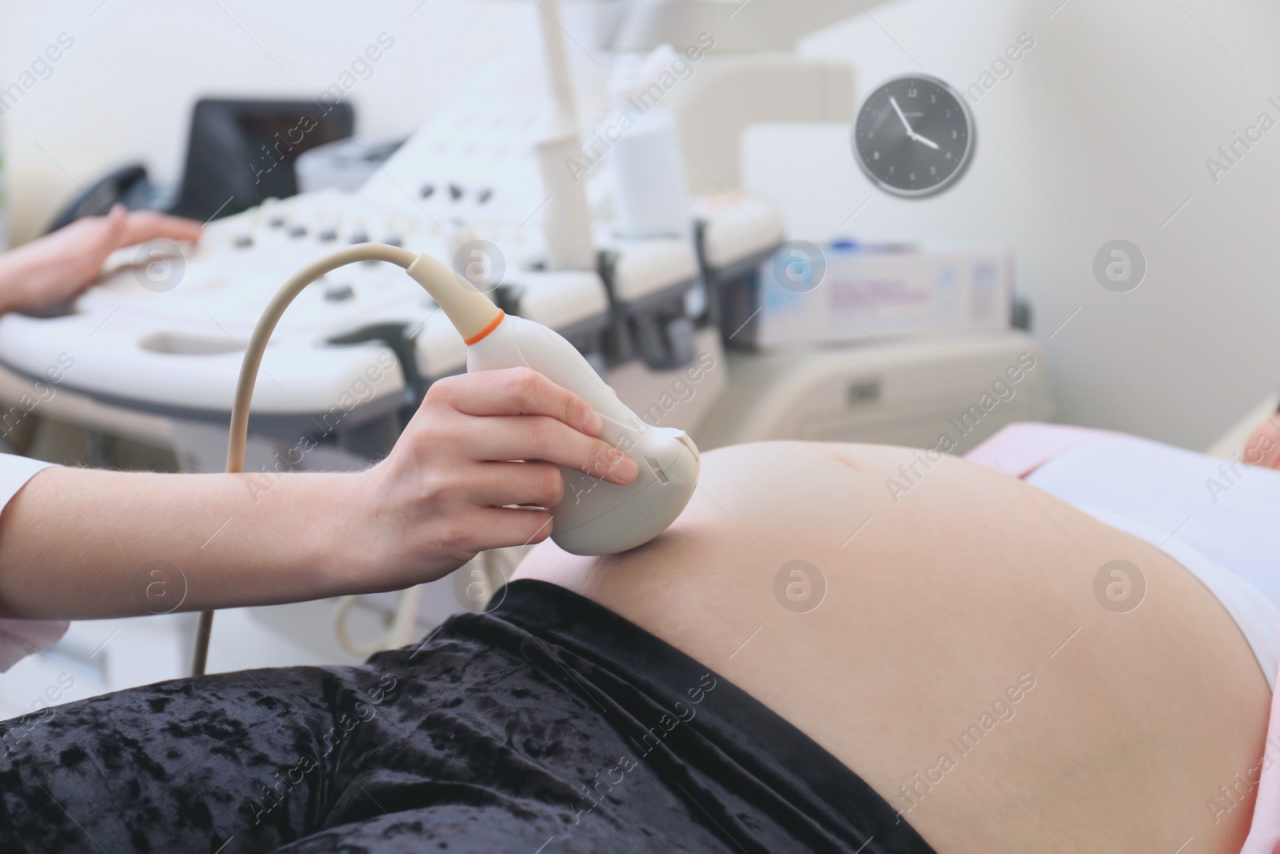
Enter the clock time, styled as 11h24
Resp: 3h55
